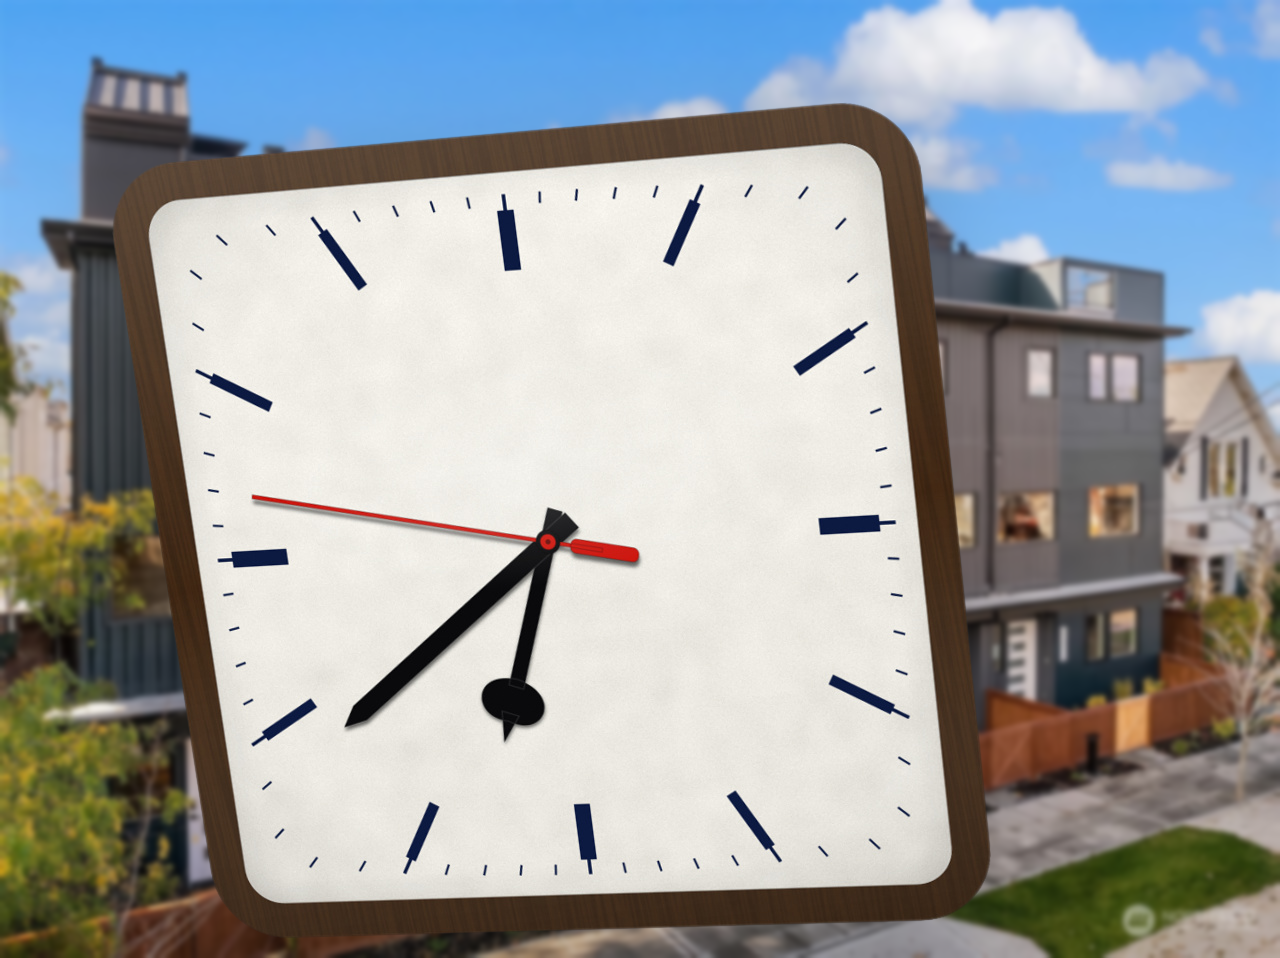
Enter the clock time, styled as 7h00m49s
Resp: 6h38m47s
